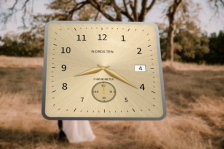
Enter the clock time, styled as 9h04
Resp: 8h21
